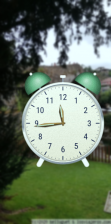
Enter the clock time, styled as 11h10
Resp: 11h44
